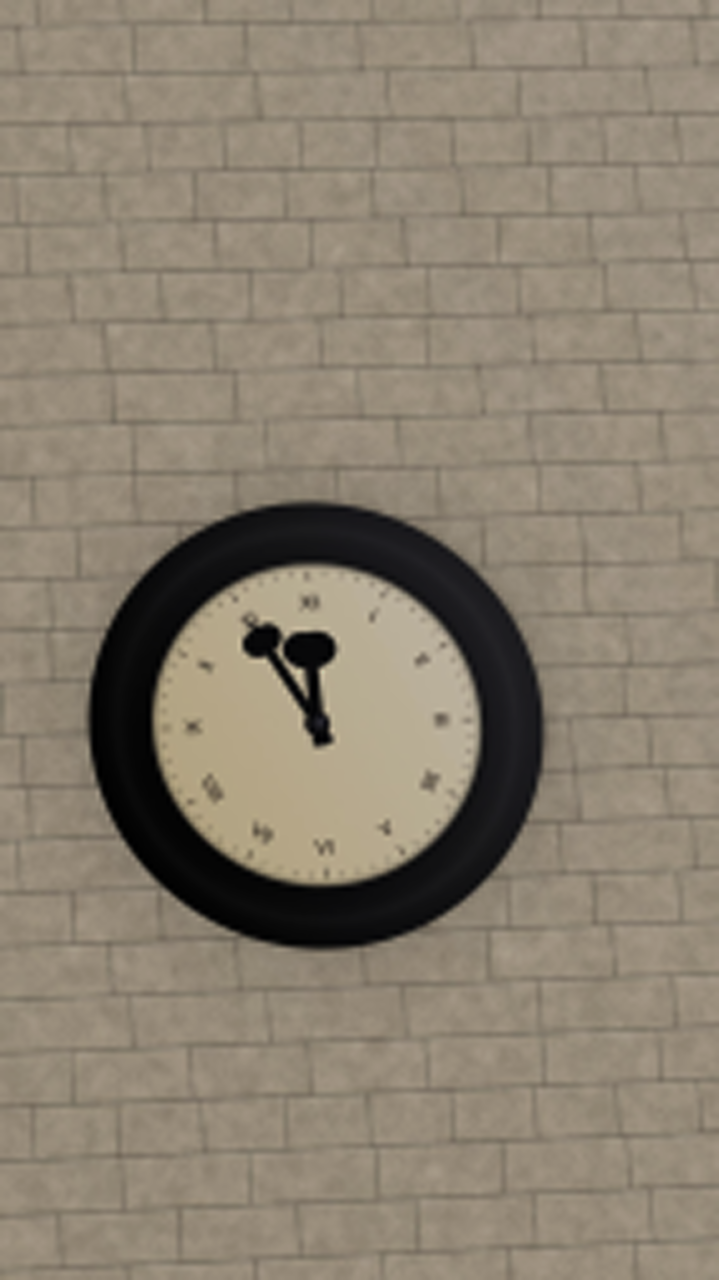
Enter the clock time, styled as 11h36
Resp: 11h55
